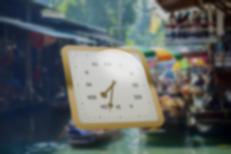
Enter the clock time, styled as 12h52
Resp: 7h33
